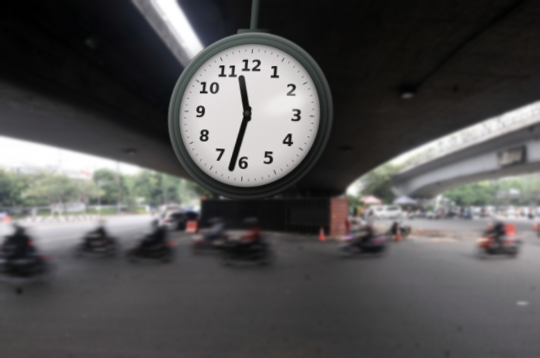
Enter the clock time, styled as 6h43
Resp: 11h32
